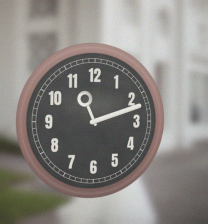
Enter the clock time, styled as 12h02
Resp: 11h12
